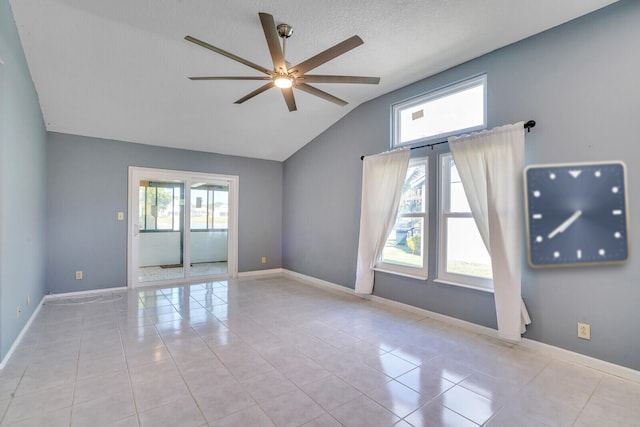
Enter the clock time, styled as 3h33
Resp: 7h39
